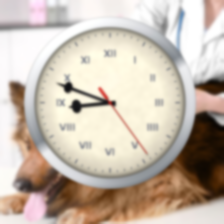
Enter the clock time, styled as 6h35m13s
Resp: 8h48m24s
